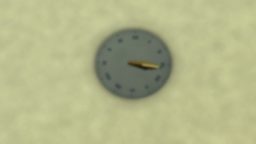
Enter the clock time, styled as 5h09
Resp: 3h16
